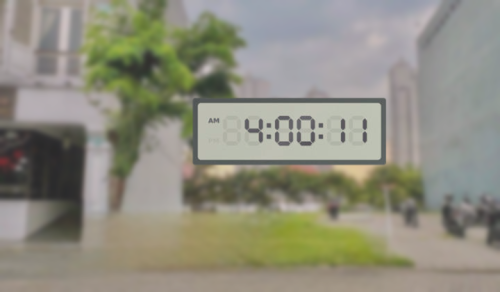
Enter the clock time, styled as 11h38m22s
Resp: 4h00m11s
